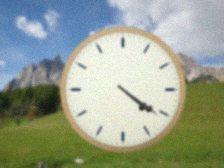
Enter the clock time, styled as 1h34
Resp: 4h21
